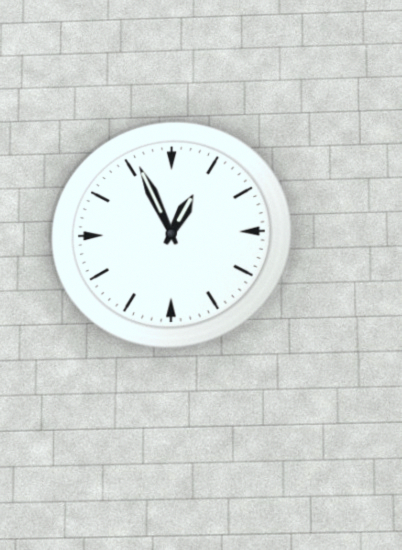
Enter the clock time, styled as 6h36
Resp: 12h56
